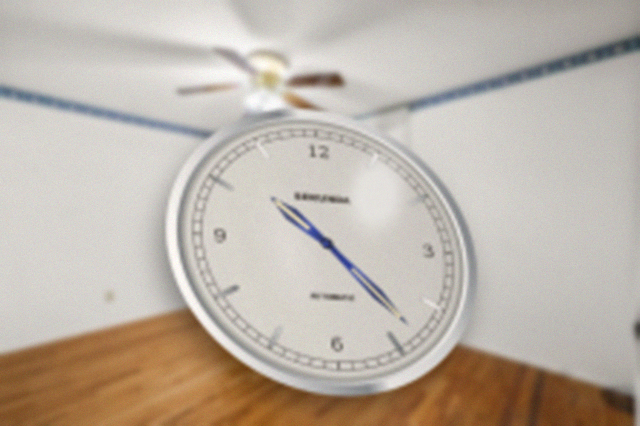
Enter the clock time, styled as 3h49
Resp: 10h23
